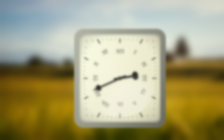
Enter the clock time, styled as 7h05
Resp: 2h41
